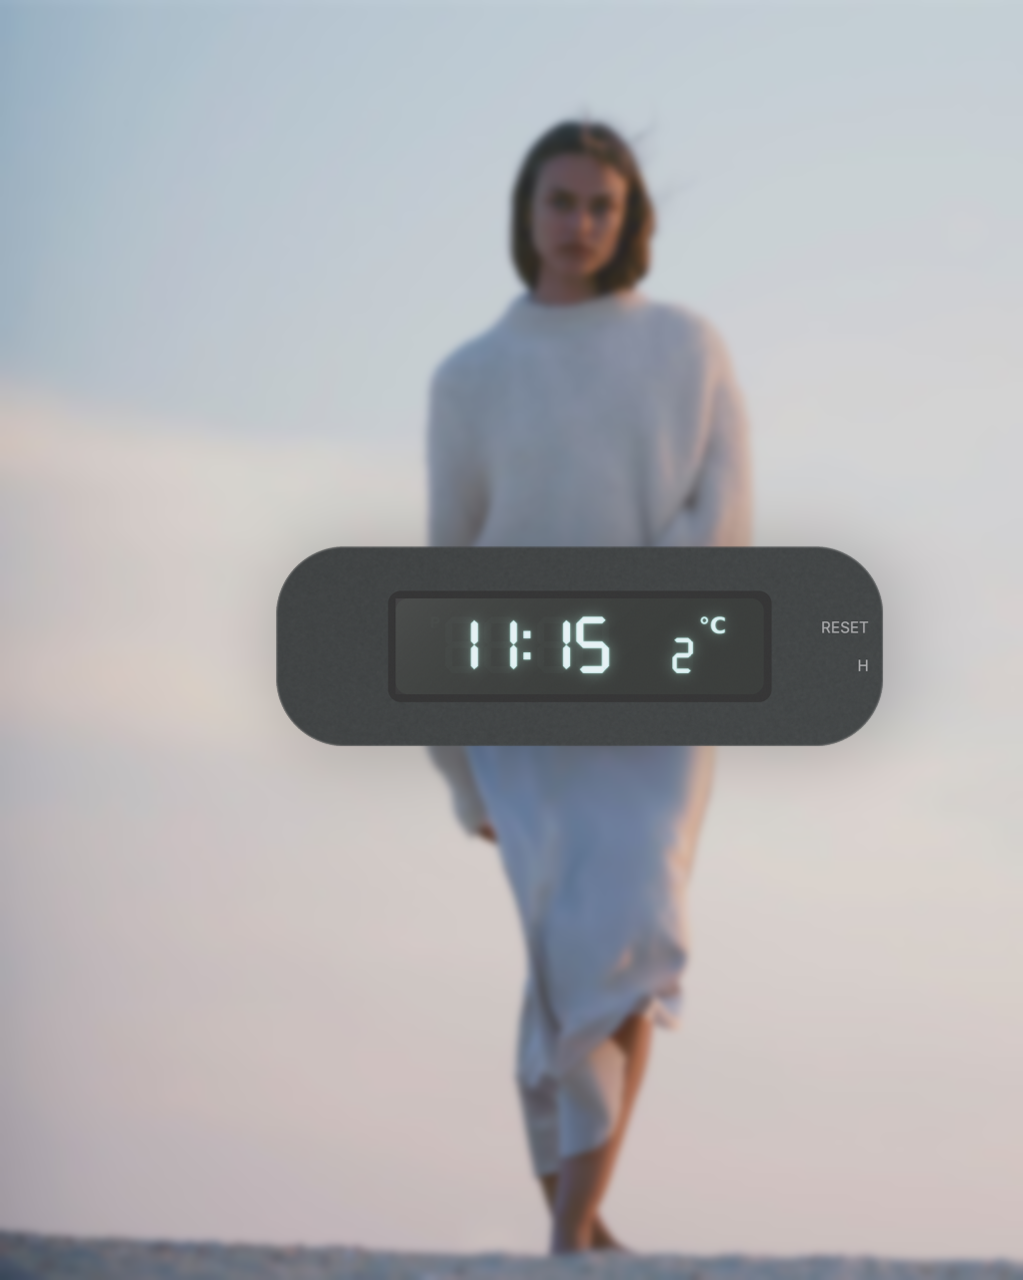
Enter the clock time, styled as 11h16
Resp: 11h15
